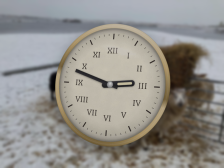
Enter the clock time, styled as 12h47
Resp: 2h48
